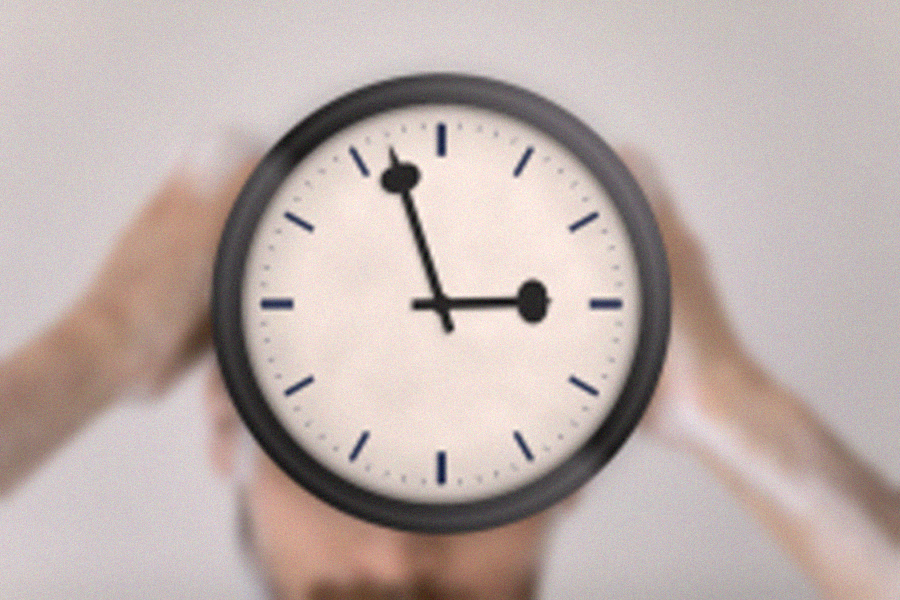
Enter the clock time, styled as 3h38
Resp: 2h57
